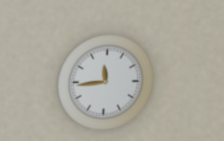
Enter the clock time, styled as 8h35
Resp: 11h44
